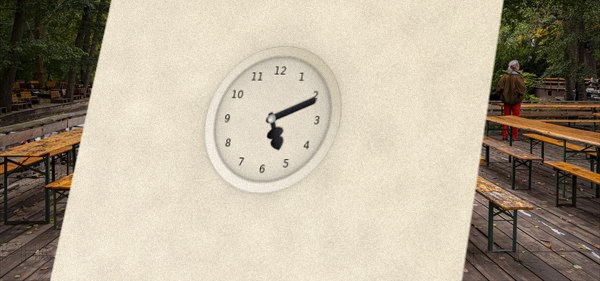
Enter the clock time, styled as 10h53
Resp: 5h11
